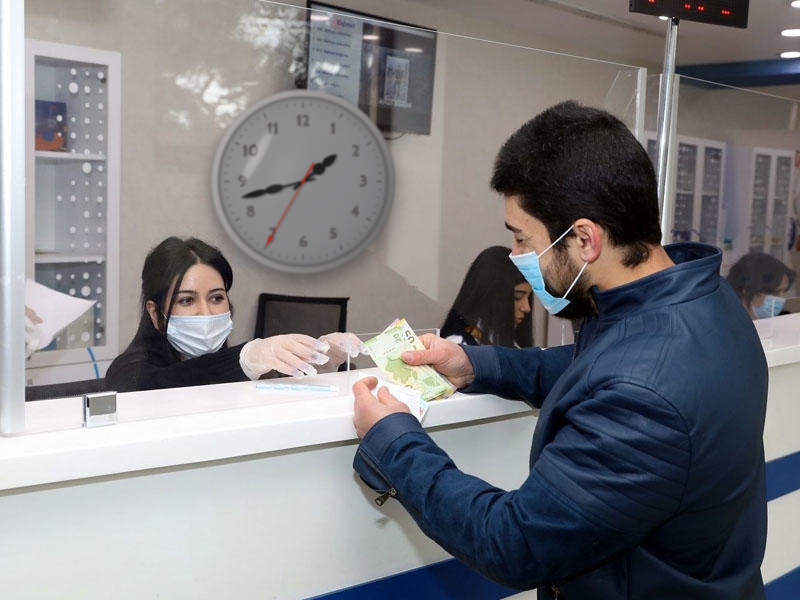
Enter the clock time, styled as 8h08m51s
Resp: 1h42m35s
